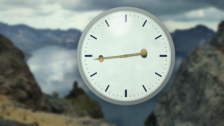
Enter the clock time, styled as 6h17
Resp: 2h44
